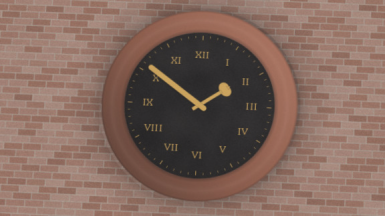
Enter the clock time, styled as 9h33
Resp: 1h51
